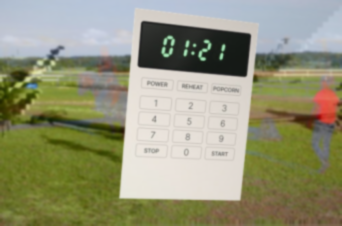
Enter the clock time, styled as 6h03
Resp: 1h21
